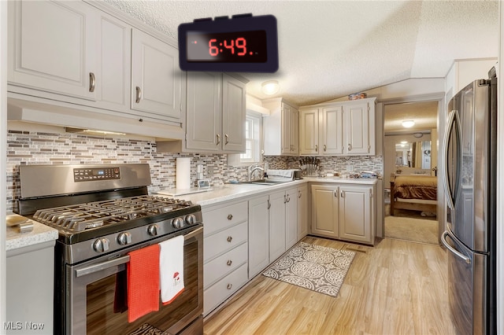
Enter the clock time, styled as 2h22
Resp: 6h49
